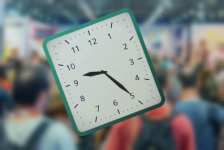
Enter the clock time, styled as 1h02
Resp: 9h25
